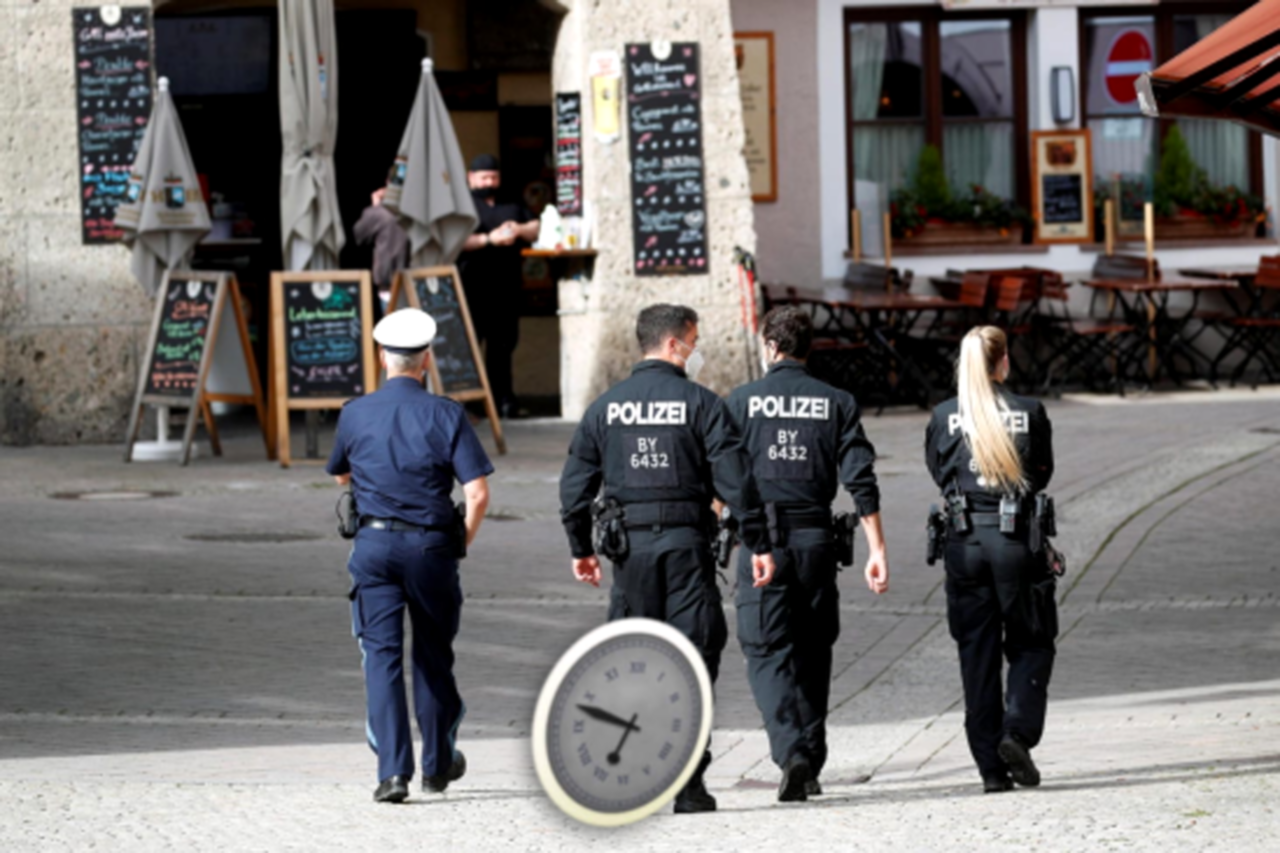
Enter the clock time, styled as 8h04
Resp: 6h48
